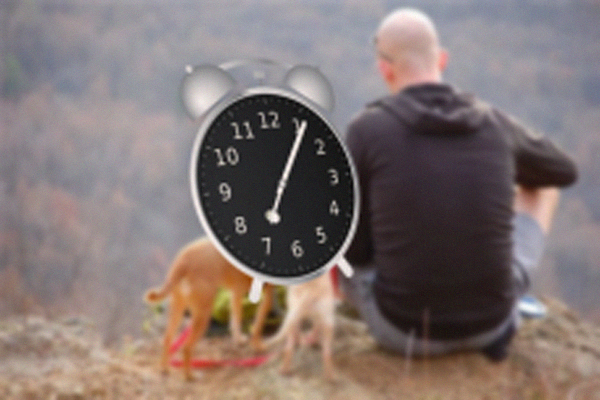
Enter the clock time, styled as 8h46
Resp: 7h06
